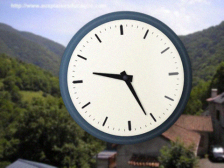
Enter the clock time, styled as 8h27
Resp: 9h26
